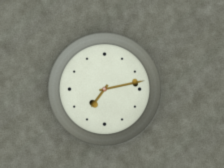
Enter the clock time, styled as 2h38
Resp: 7h13
